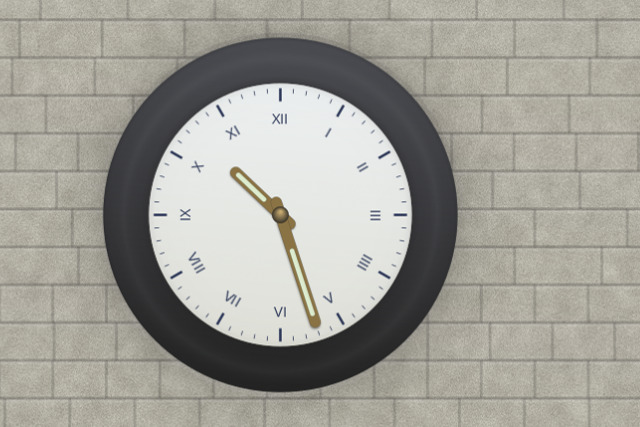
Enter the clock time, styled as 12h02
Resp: 10h27
